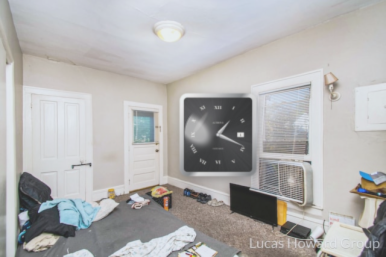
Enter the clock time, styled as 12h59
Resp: 1h19
